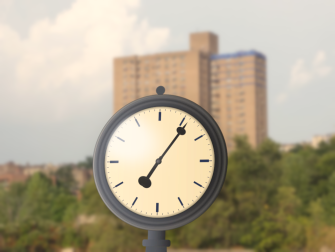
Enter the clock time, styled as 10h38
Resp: 7h06
